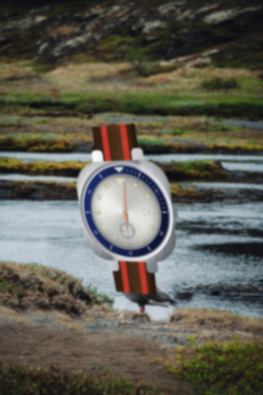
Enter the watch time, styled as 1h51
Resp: 6h01
